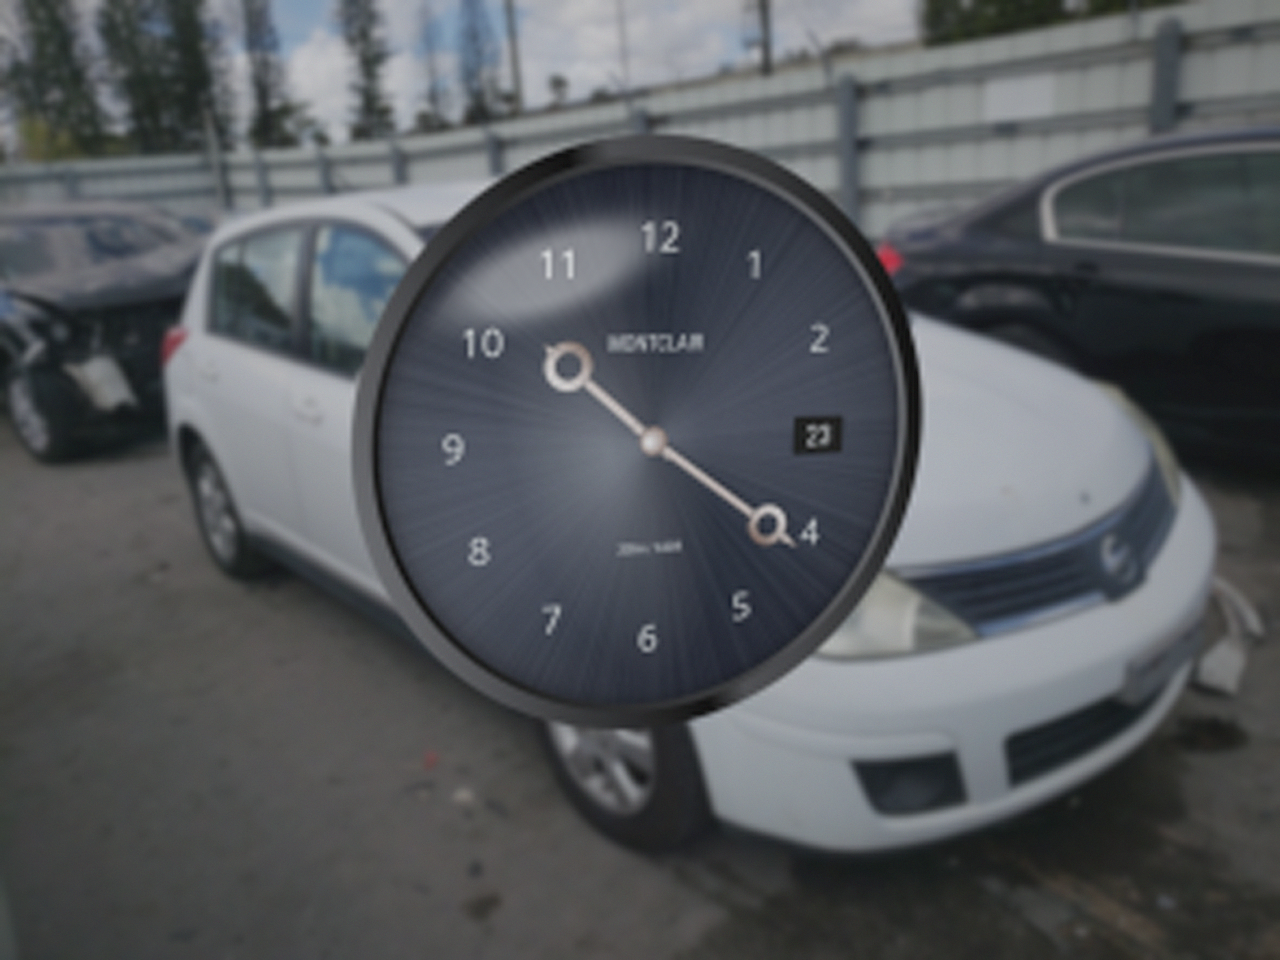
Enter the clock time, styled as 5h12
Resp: 10h21
